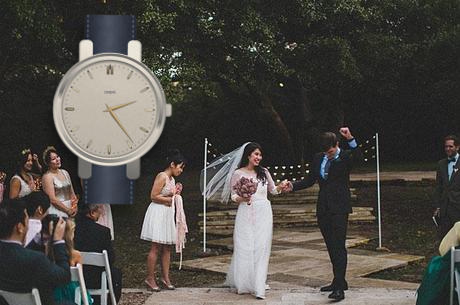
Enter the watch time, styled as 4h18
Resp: 2h24
